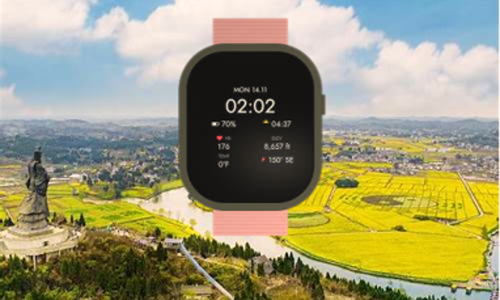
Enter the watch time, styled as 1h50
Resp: 2h02
